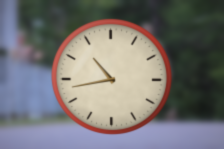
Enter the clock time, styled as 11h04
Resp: 10h43
